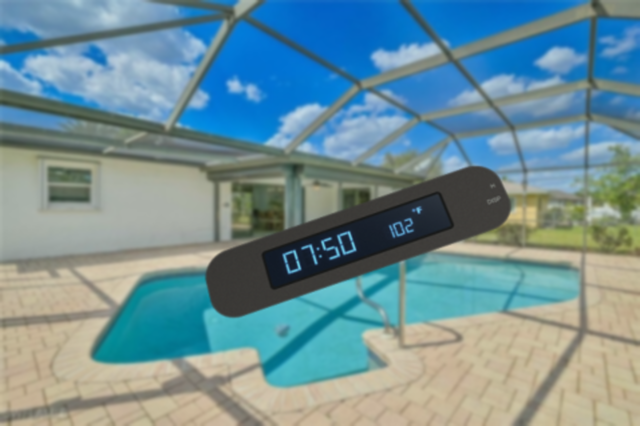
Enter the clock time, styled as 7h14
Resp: 7h50
